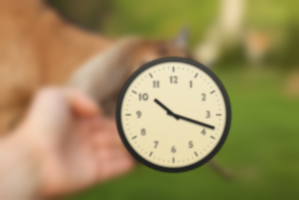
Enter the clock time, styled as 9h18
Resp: 10h18
